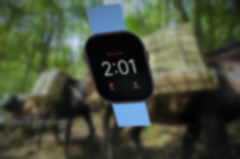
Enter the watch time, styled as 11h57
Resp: 2h01
